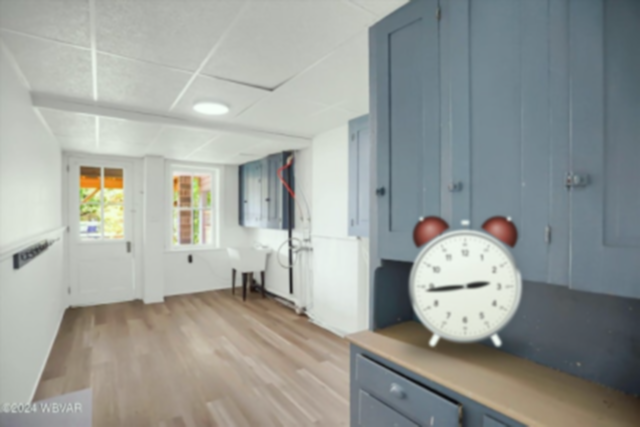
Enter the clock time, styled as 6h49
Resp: 2h44
